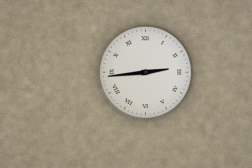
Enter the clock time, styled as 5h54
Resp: 2h44
